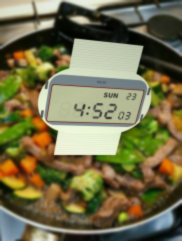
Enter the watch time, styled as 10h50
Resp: 4h52
